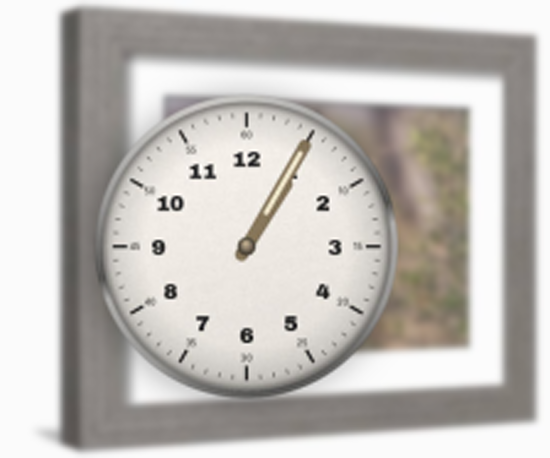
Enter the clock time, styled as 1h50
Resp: 1h05
